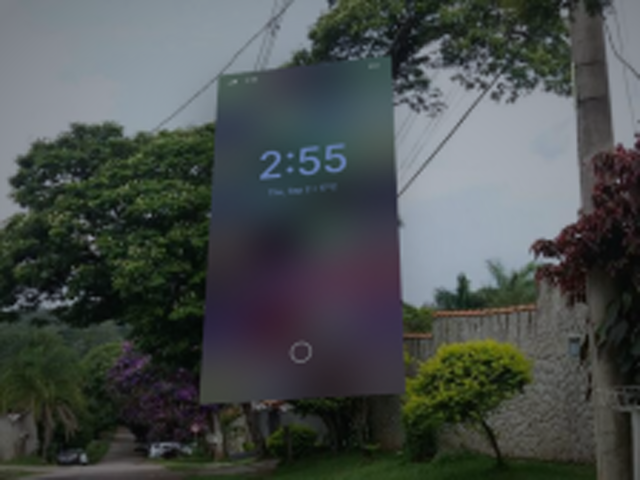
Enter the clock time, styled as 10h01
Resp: 2h55
